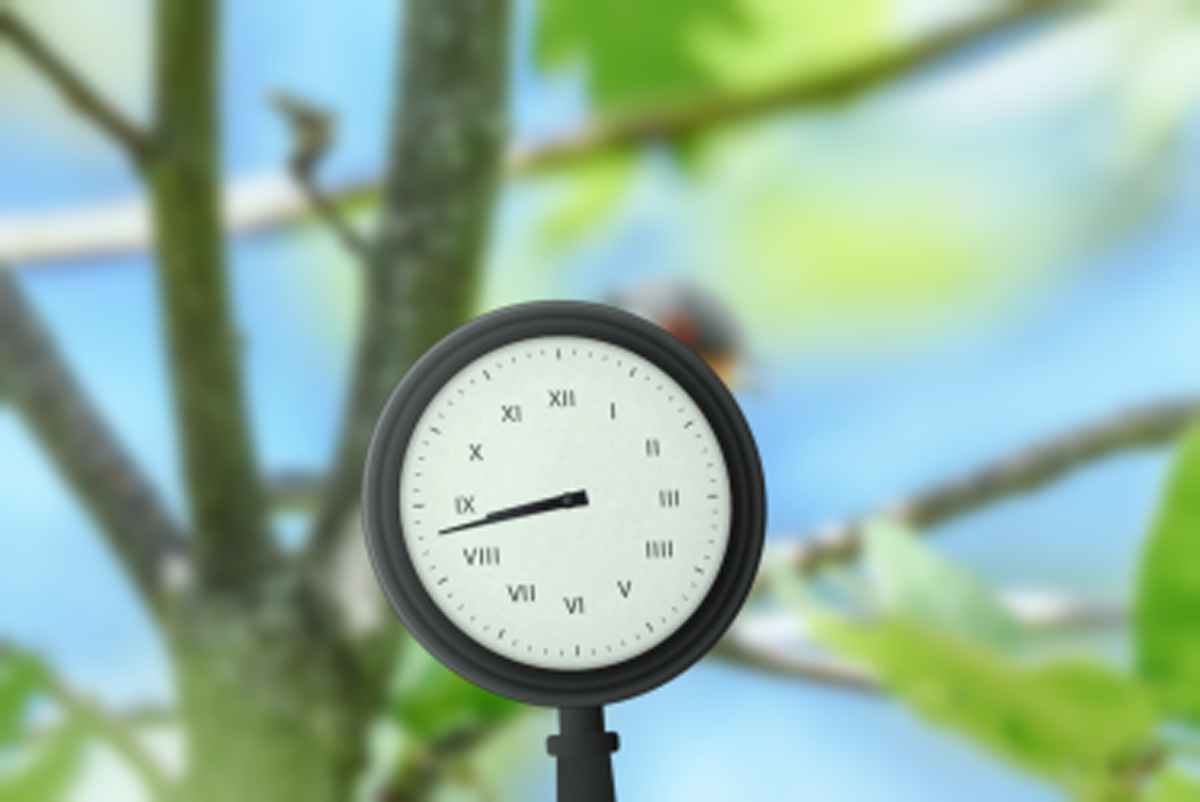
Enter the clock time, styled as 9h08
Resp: 8h43
